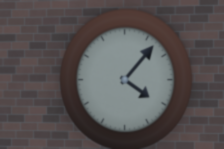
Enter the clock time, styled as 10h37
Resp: 4h07
